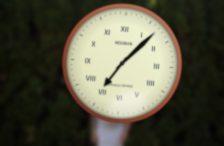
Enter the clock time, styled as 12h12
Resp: 7h07
